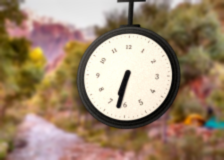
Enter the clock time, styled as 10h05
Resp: 6h32
